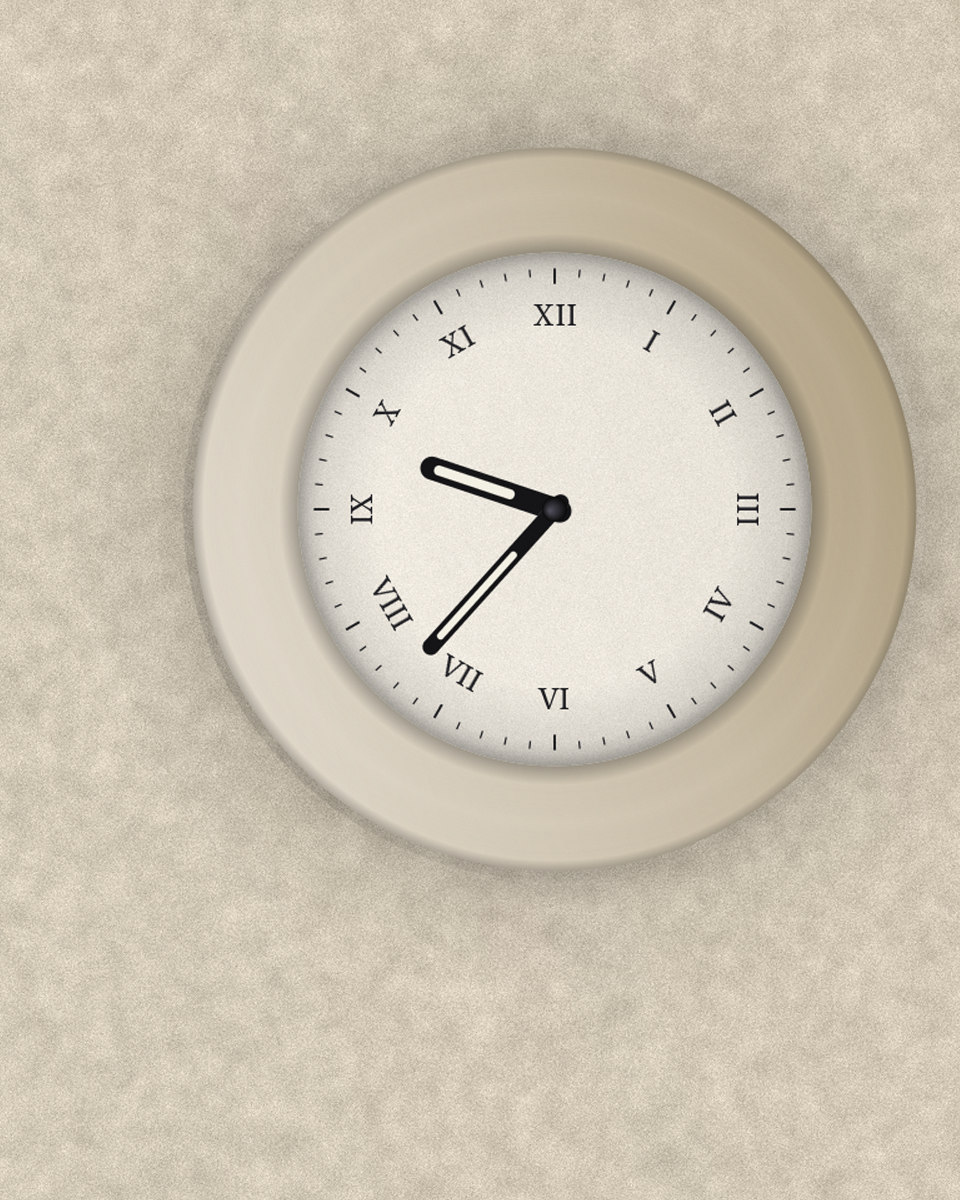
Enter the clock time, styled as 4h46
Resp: 9h37
